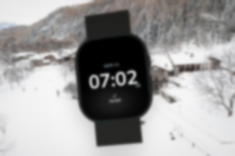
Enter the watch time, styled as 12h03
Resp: 7h02
